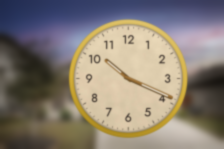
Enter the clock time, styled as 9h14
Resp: 10h19
